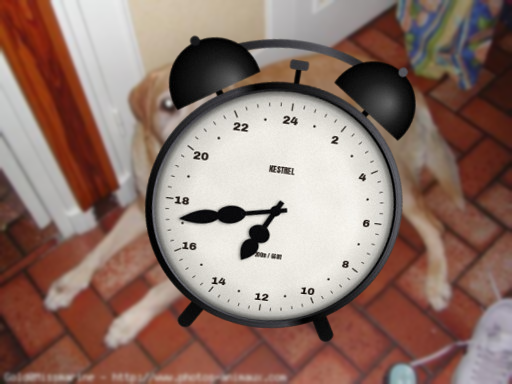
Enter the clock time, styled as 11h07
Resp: 13h43
